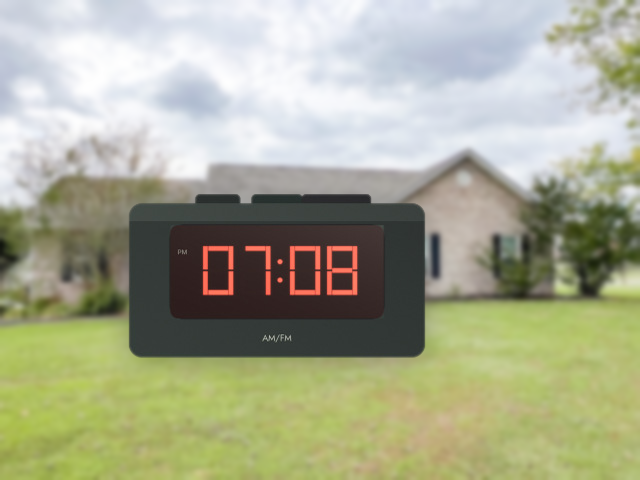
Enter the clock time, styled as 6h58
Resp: 7h08
